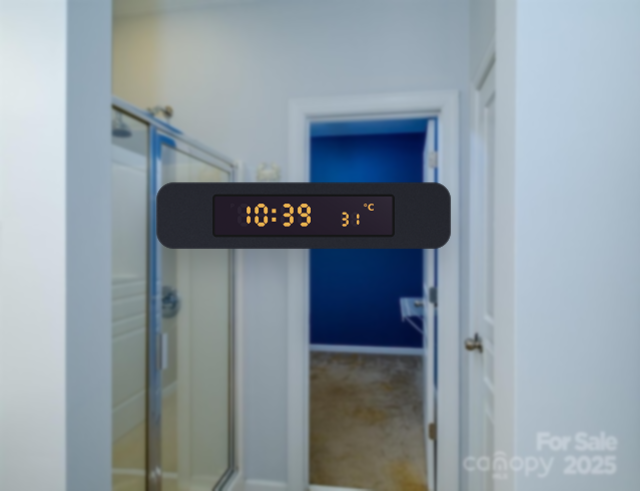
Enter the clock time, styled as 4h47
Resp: 10h39
